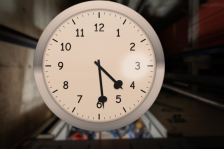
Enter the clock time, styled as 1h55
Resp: 4h29
